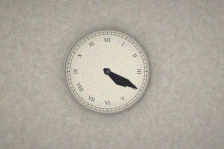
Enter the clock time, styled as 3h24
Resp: 4h20
